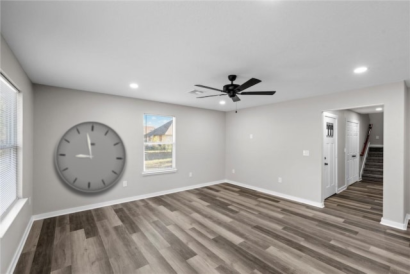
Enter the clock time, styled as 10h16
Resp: 8h58
